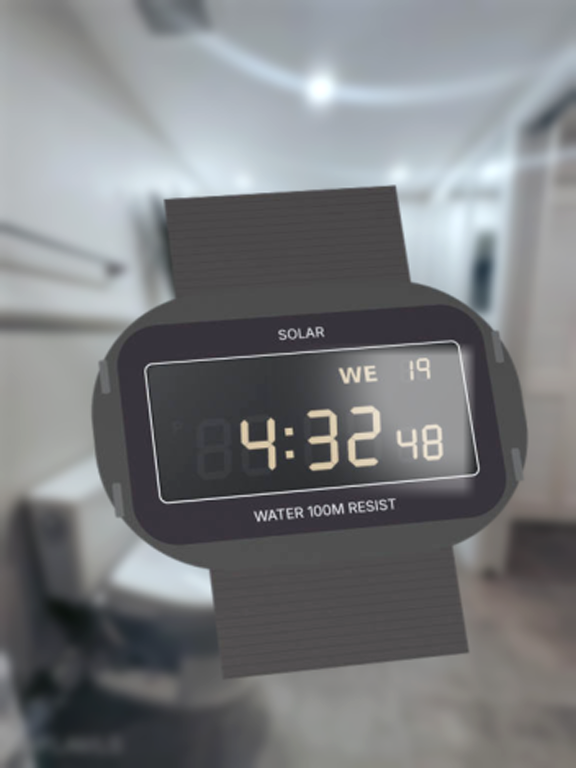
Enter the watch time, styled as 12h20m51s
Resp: 4h32m48s
